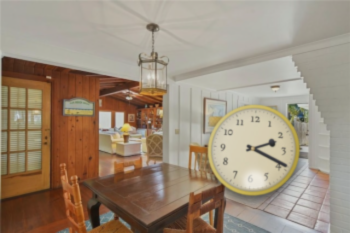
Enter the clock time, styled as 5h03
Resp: 2h19
